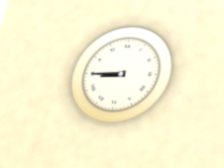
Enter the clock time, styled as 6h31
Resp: 8h45
